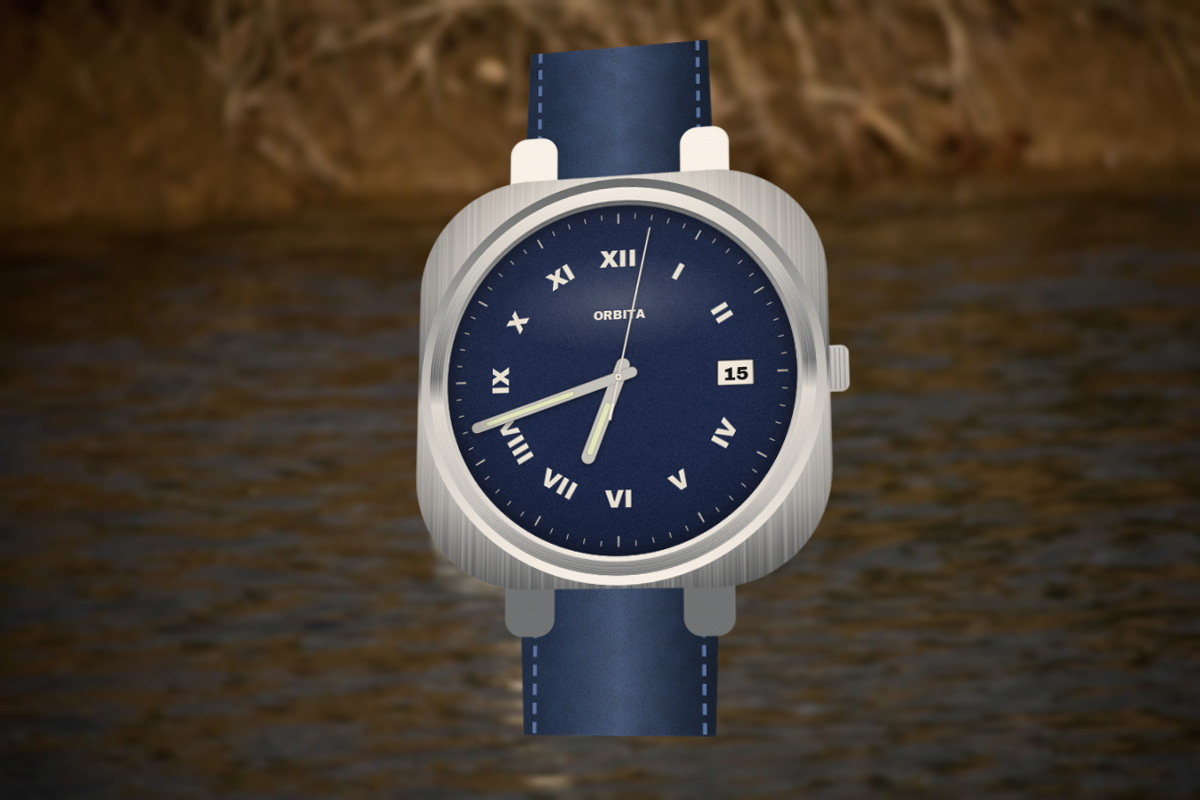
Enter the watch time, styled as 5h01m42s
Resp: 6h42m02s
